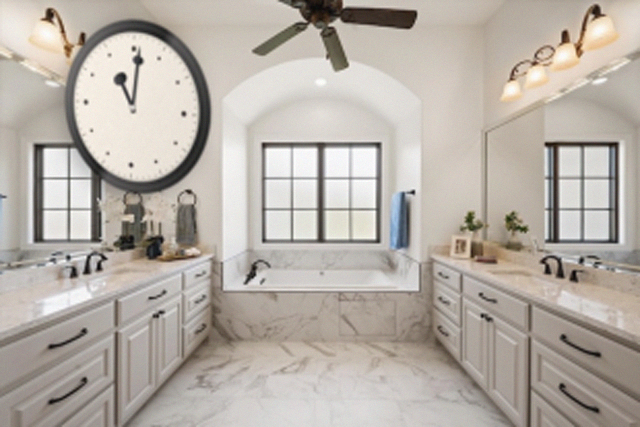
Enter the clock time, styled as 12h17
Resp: 11h01
